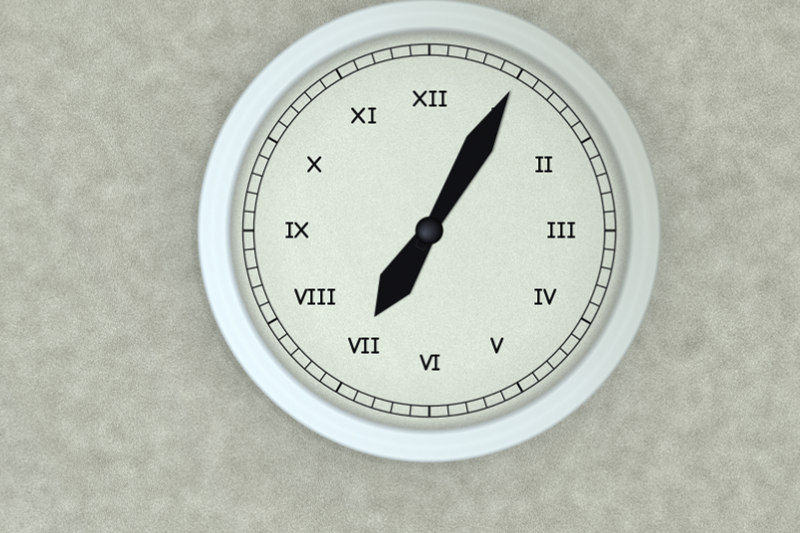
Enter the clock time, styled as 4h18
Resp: 7h05
